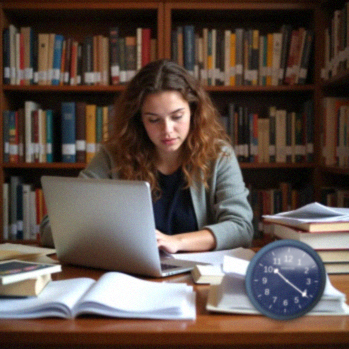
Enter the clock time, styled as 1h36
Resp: 10h21
